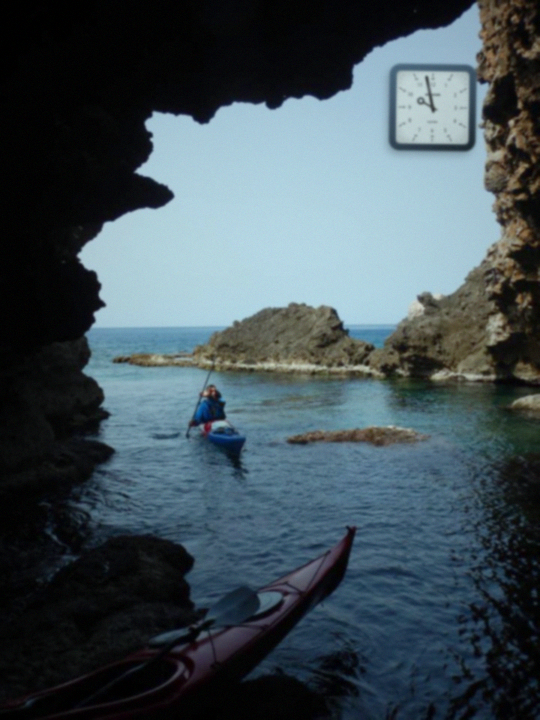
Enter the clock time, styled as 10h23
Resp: 9h58
